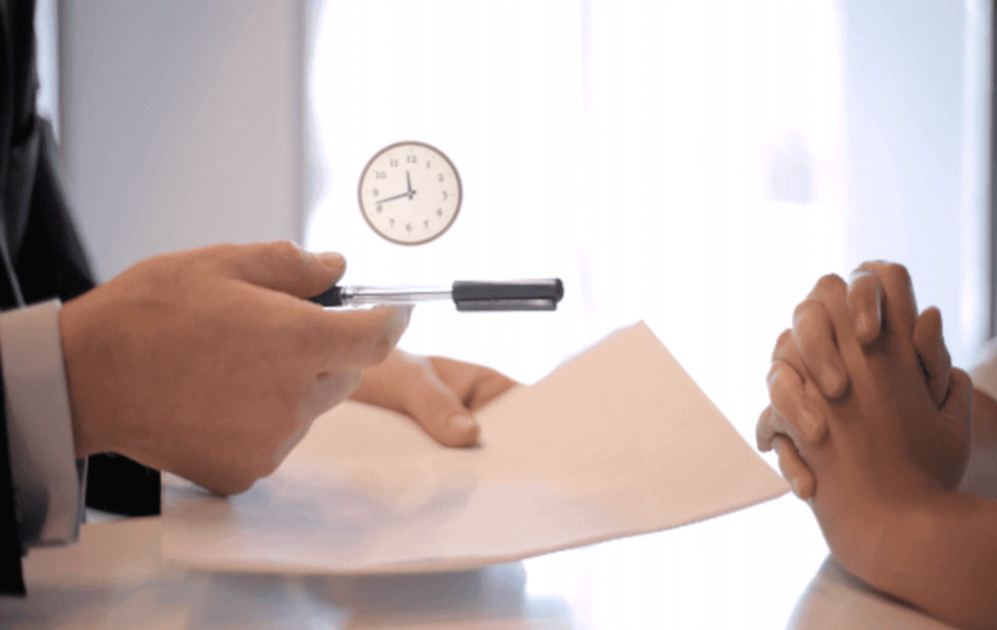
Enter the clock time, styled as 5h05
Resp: 11h42
